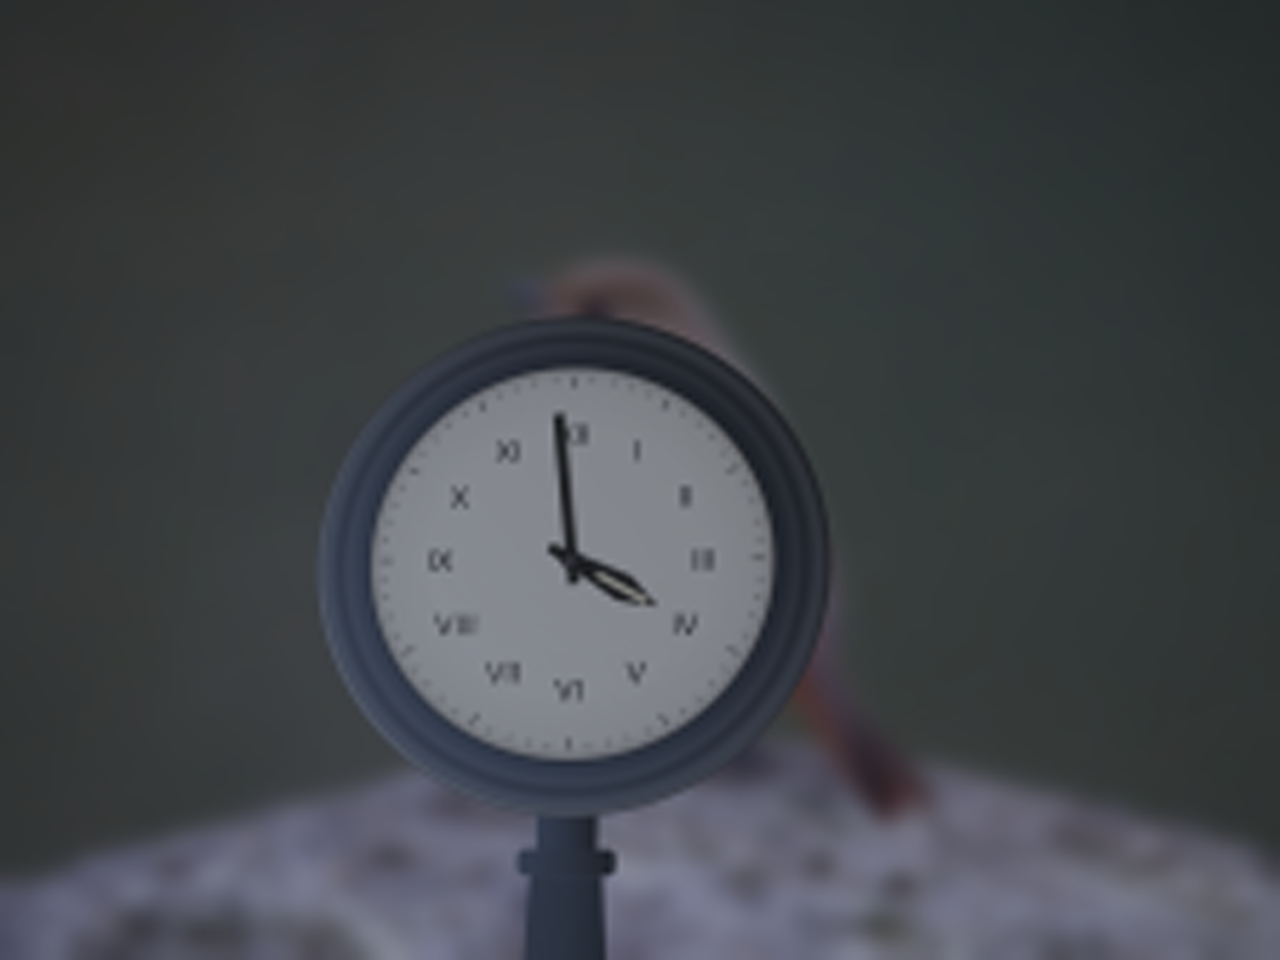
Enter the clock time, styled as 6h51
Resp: 3h59
